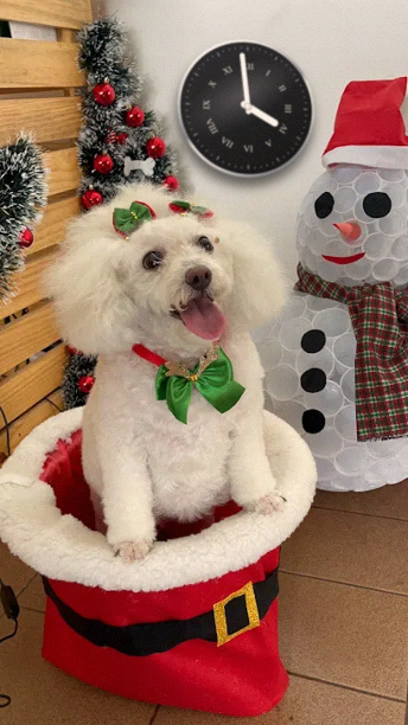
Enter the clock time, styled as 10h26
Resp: 3h59
